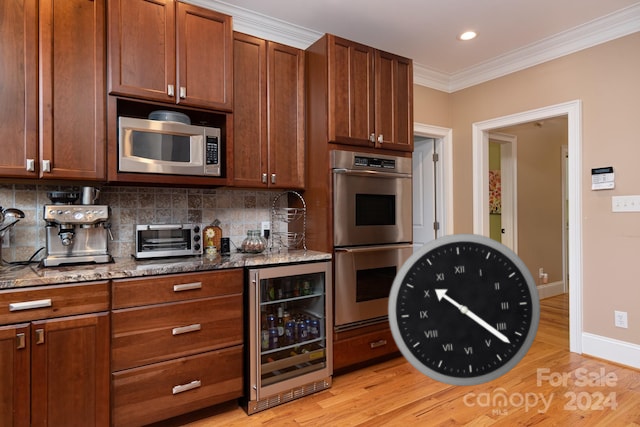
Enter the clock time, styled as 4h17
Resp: 10h22
